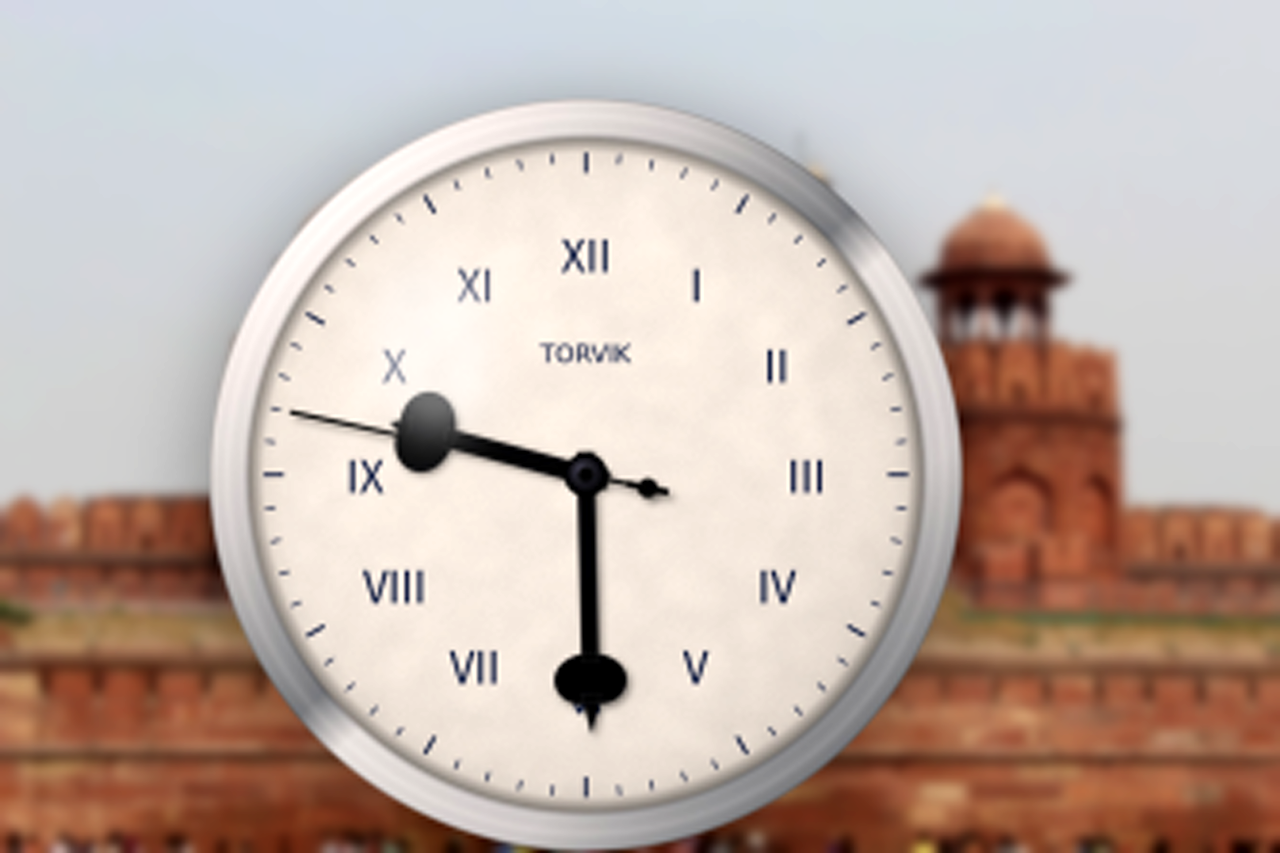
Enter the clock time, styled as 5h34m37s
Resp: 9h29m47s
